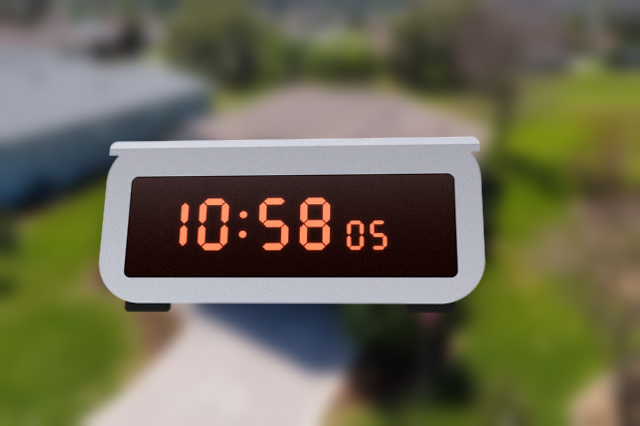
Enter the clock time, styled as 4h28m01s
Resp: 10h58m05s
